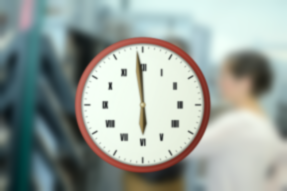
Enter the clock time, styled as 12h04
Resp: 5h59
